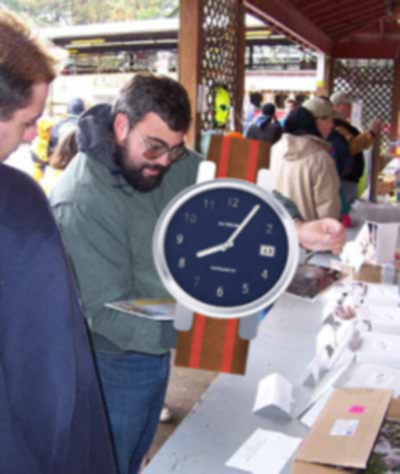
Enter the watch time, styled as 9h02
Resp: 8h05
